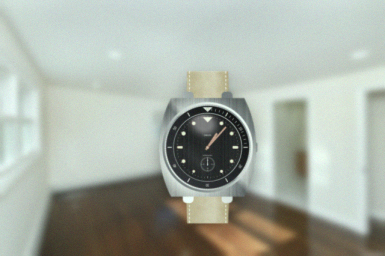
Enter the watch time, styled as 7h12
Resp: 1h07
